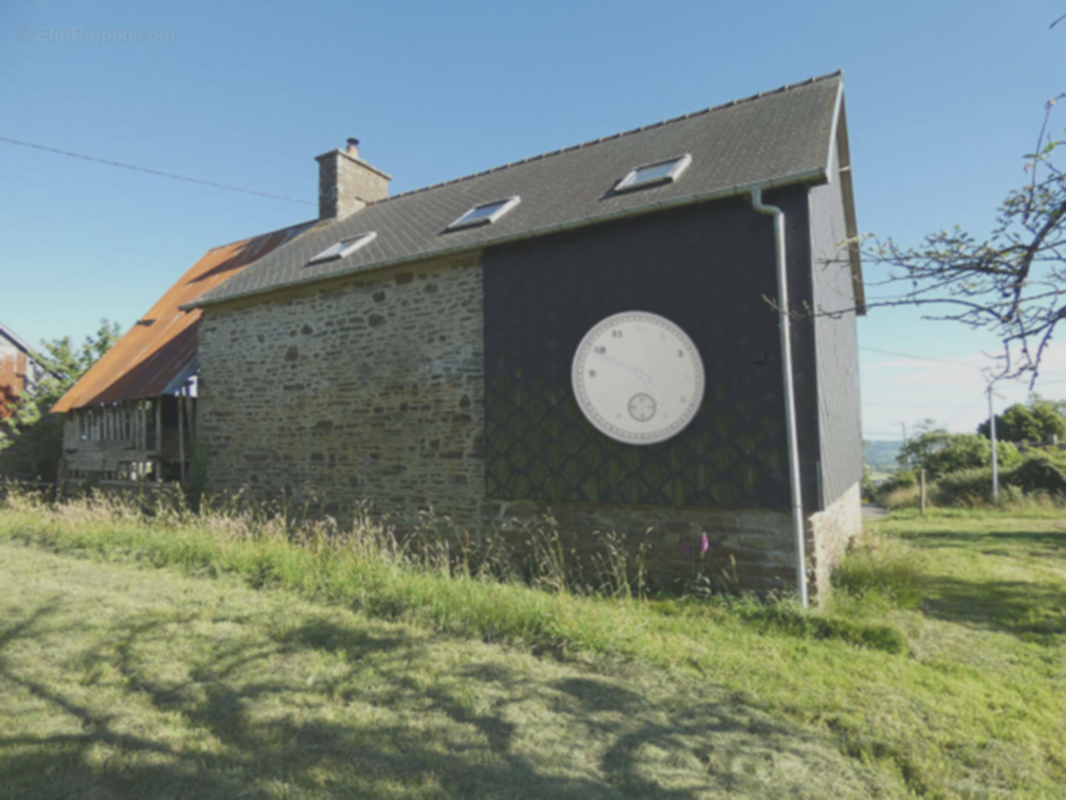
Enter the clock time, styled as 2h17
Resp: 4h49
